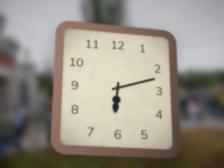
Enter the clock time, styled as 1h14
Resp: 6h12
